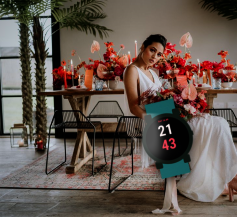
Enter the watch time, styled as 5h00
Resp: 21h43
